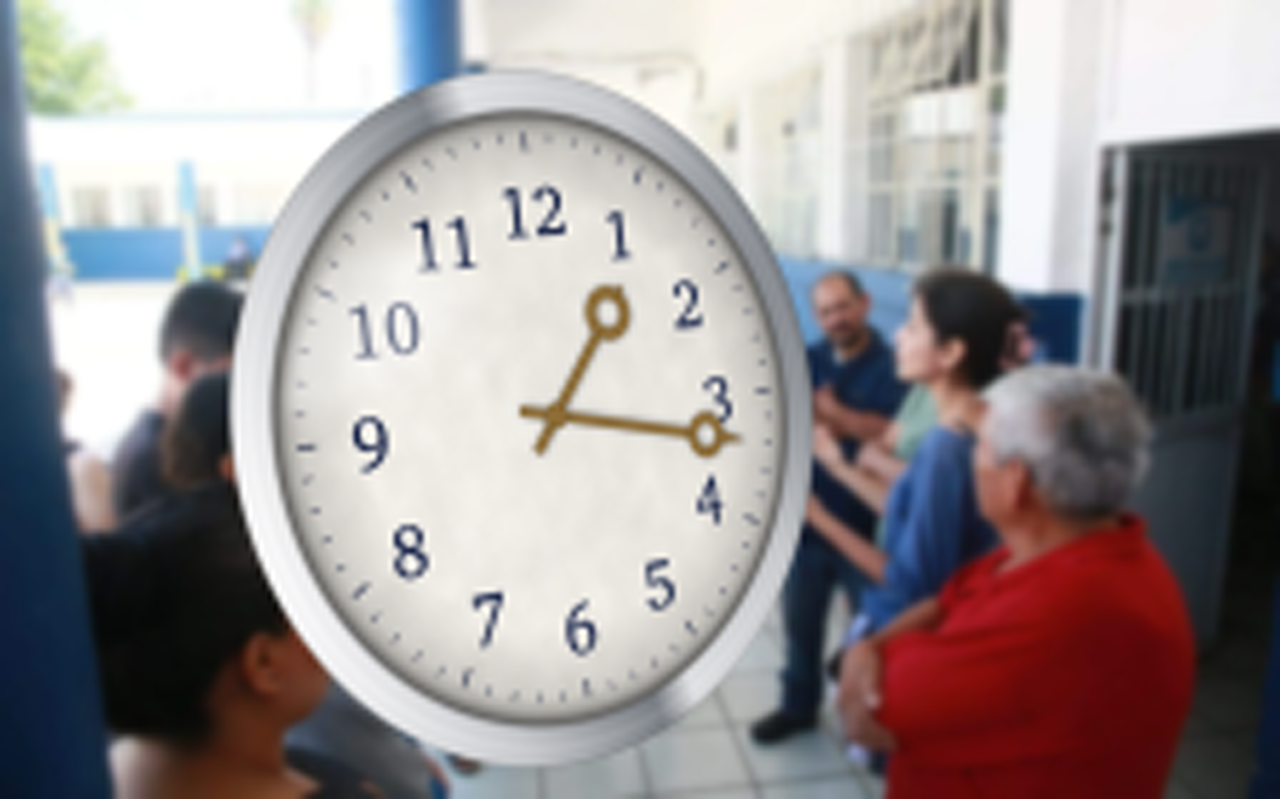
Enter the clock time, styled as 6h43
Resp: 1h17
